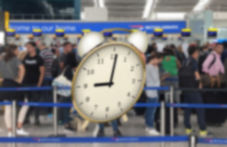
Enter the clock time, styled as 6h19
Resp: 9h01
